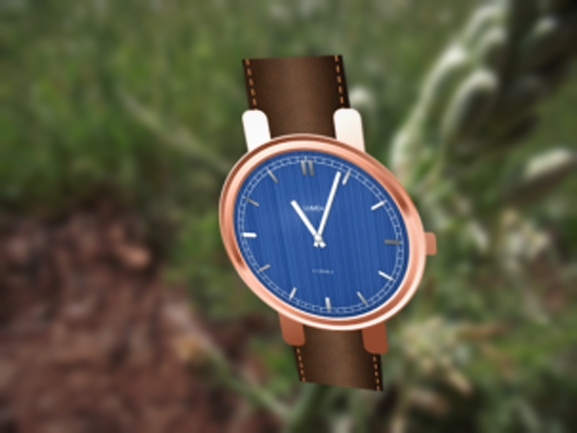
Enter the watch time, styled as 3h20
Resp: 11h04
